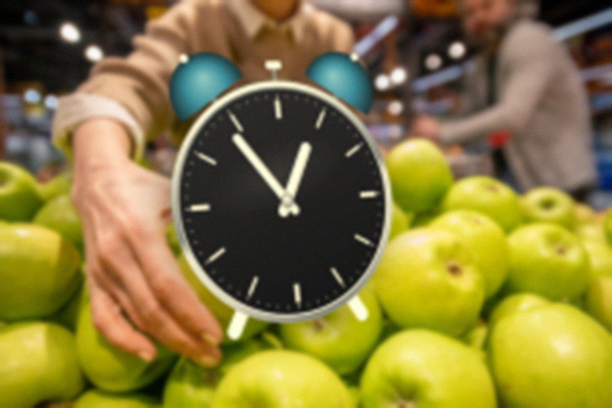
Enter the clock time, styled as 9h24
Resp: 12h54
